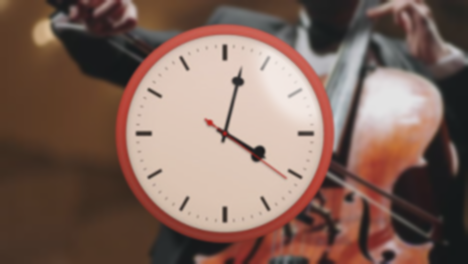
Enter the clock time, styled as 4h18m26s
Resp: 4h02m21s
